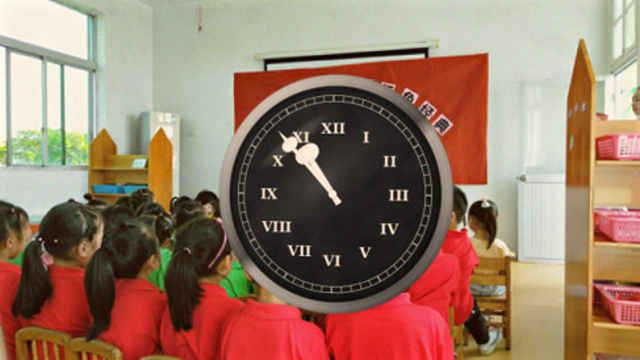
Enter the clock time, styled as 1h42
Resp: 10h53
